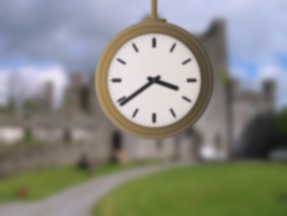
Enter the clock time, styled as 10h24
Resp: 3h39
